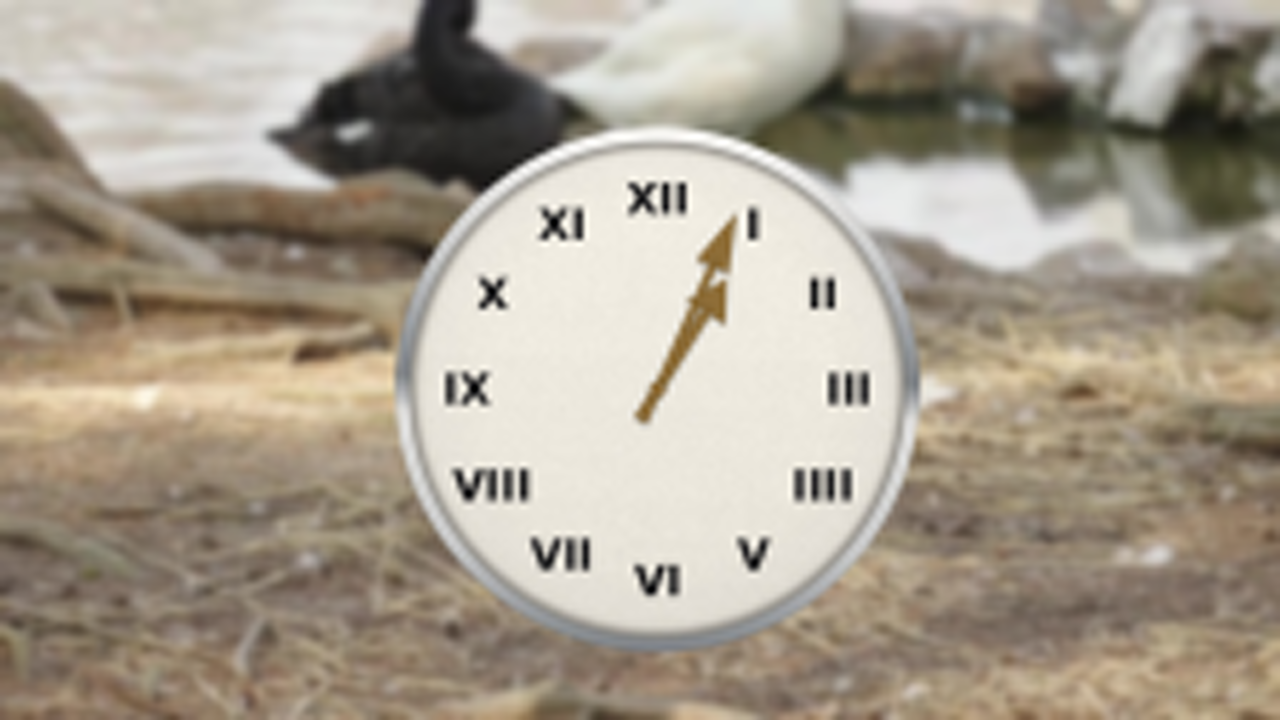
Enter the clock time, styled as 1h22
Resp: 1h04
